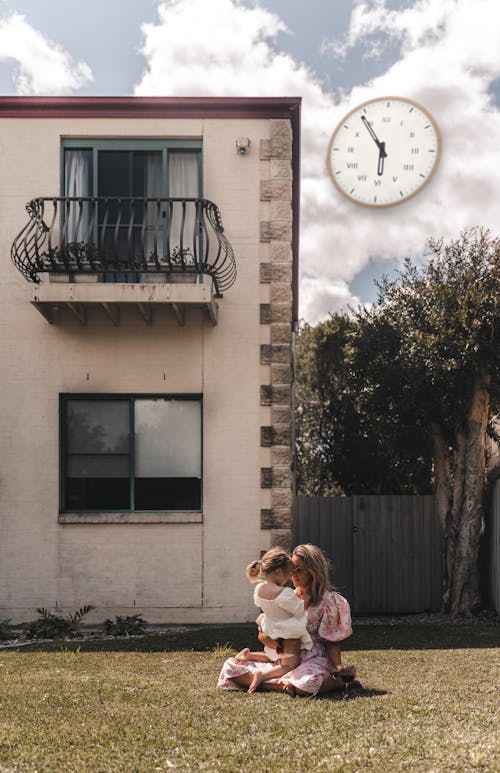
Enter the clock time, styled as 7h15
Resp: 5h54
